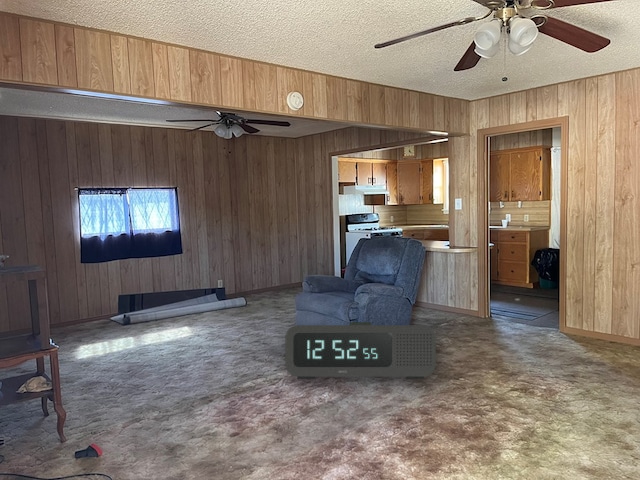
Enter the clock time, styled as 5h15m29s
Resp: 12h52m55s
